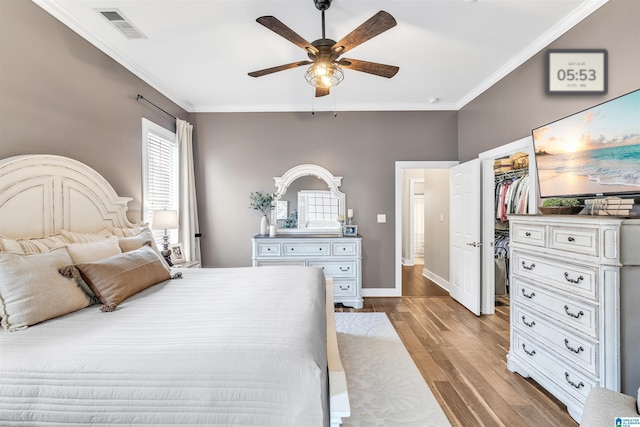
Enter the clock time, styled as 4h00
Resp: 5h53
